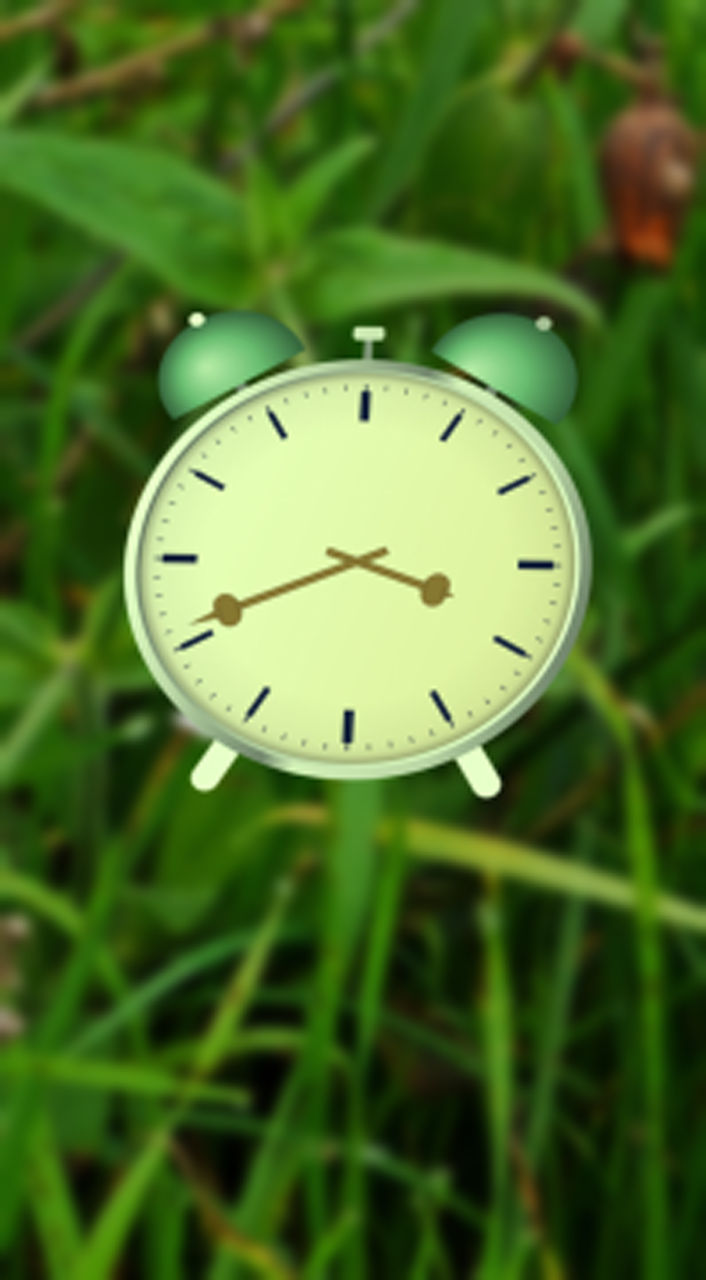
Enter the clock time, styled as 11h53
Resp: 3h41
